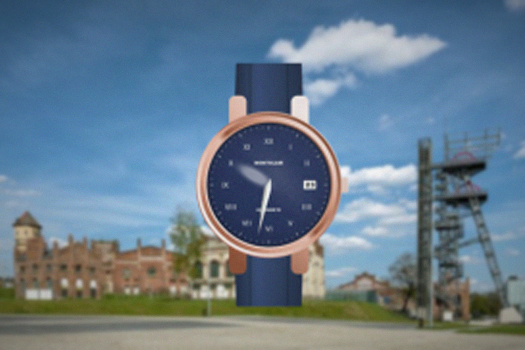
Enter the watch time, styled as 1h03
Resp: 6h32
